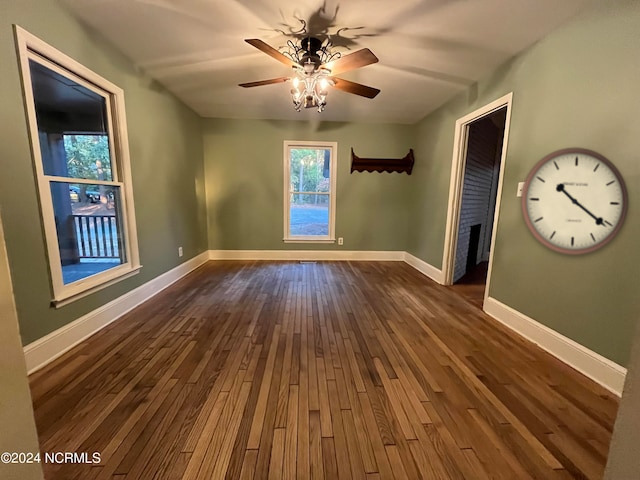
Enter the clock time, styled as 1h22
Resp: 10h21
